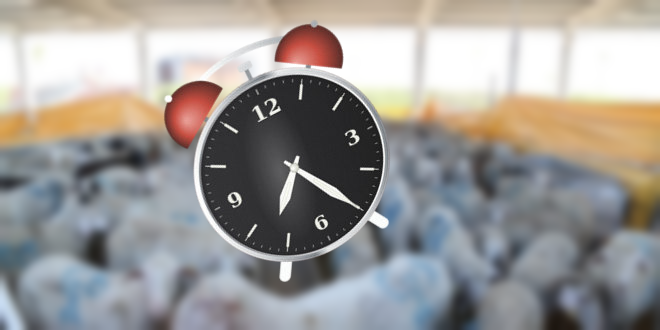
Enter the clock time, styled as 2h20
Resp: 7h25
